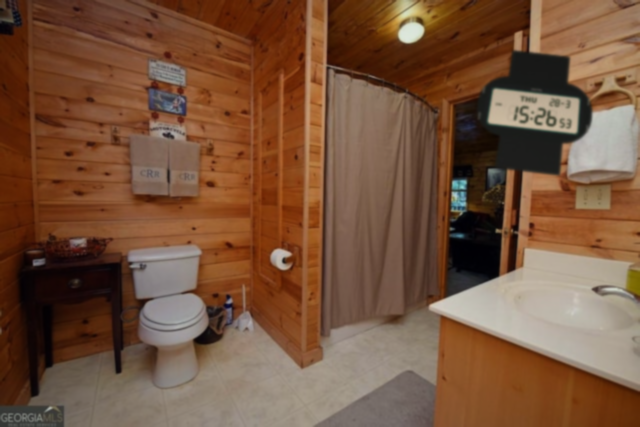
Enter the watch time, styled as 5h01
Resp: 15h26
